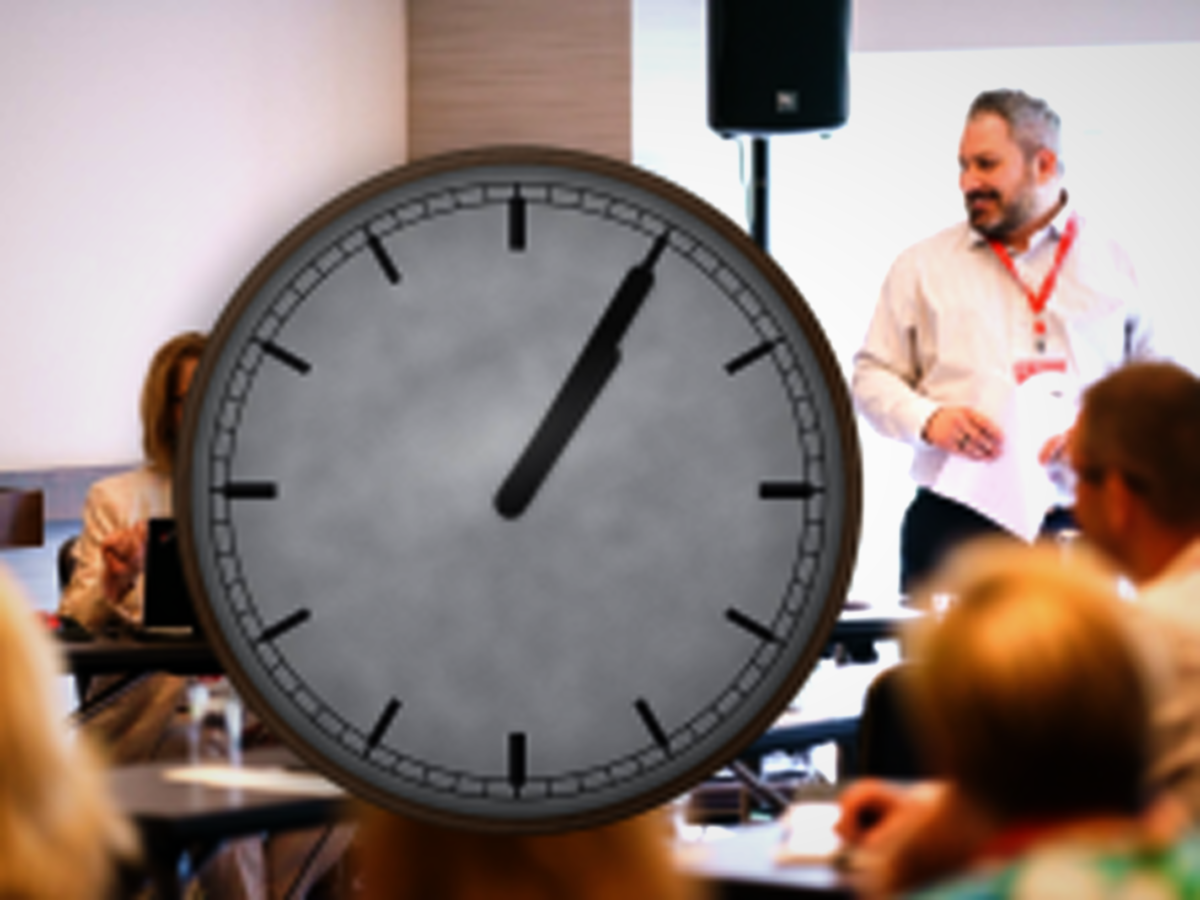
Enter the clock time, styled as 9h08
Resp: 1h05
